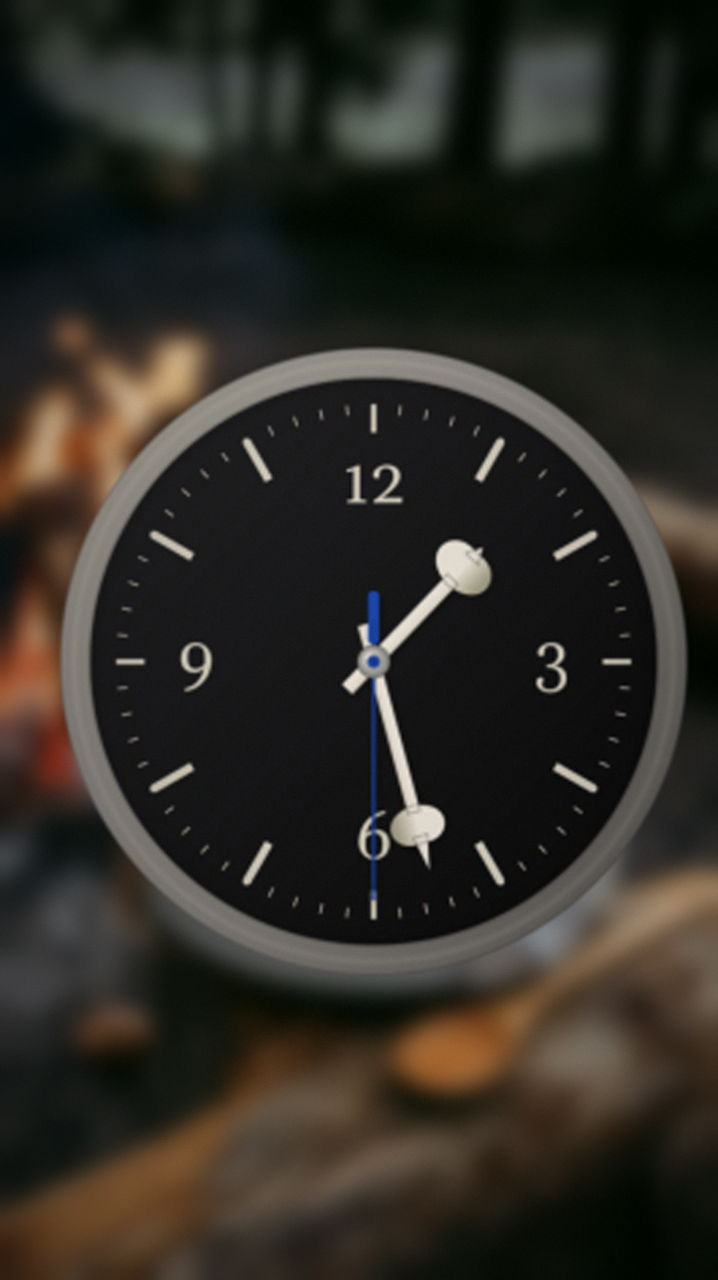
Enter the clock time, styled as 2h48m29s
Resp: 1h27m30s
